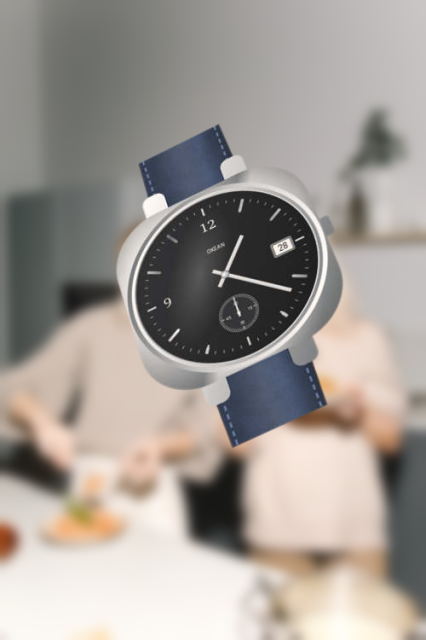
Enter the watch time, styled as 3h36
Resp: 1h22
